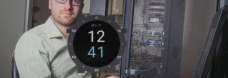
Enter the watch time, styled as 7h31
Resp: 12h41
